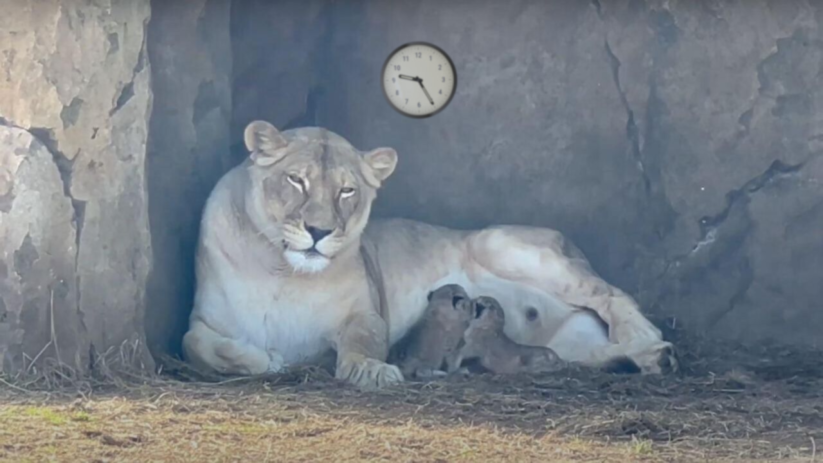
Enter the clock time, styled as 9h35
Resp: 9h25
